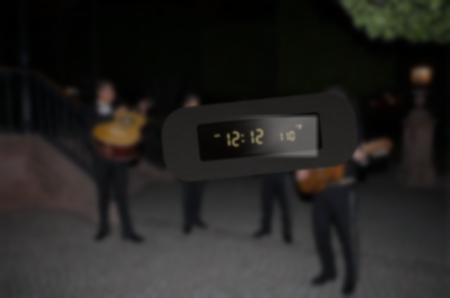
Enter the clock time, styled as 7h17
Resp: 12h12
